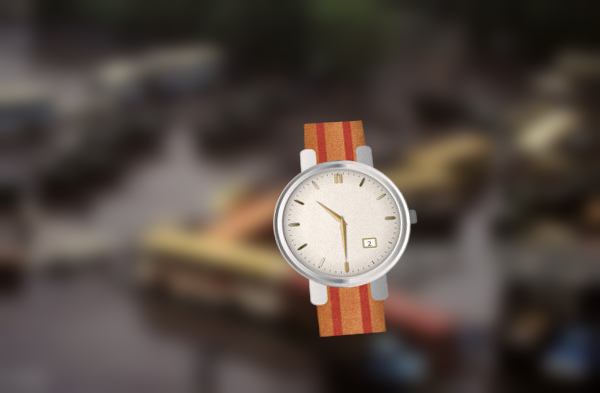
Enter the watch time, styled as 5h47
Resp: 10h30
